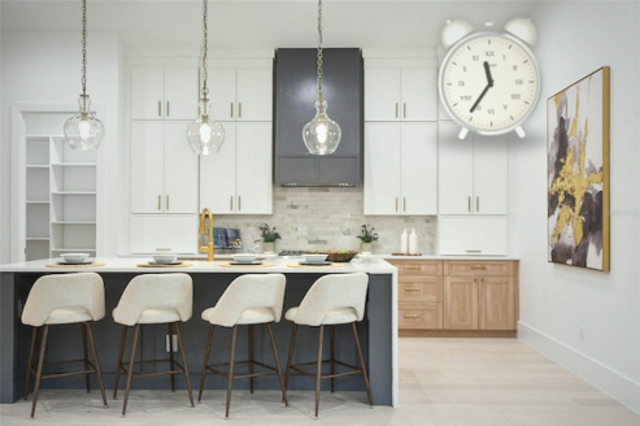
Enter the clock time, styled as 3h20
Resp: 11h36
